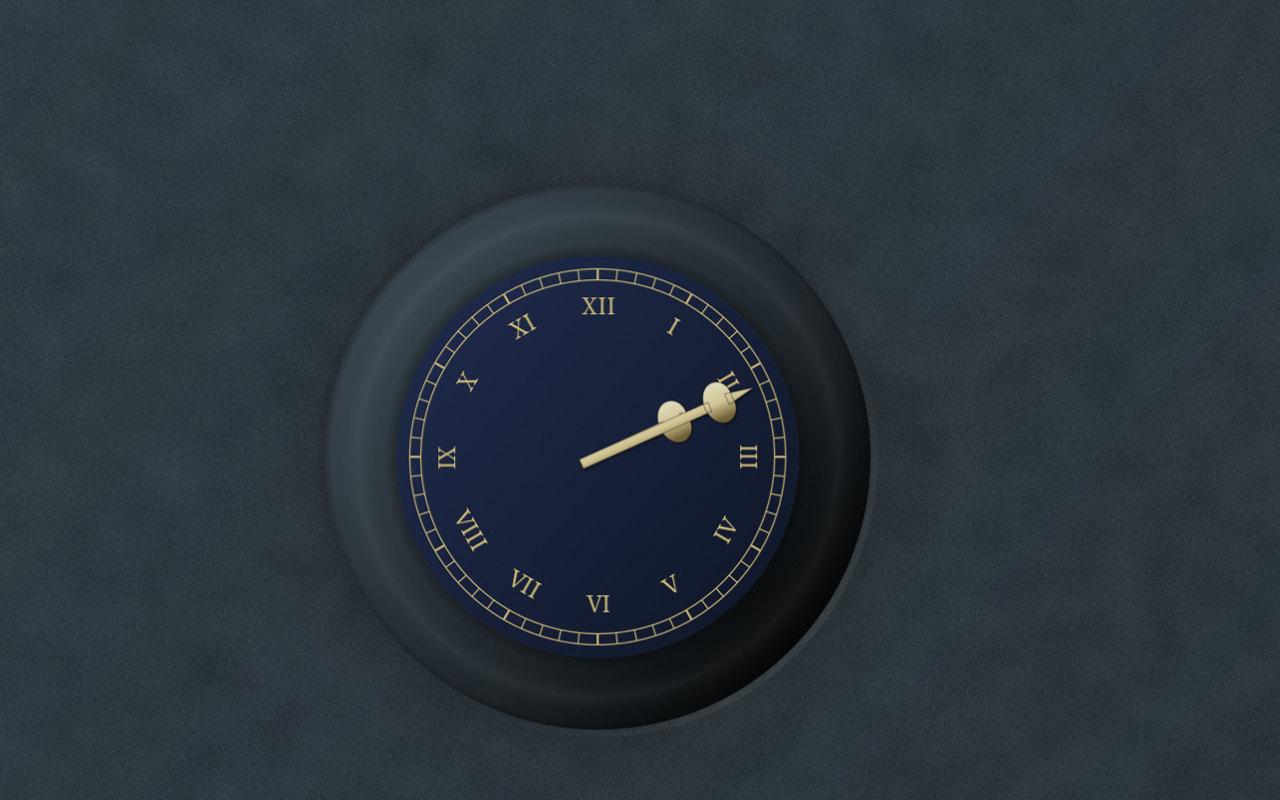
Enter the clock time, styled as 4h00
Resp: 2h11
